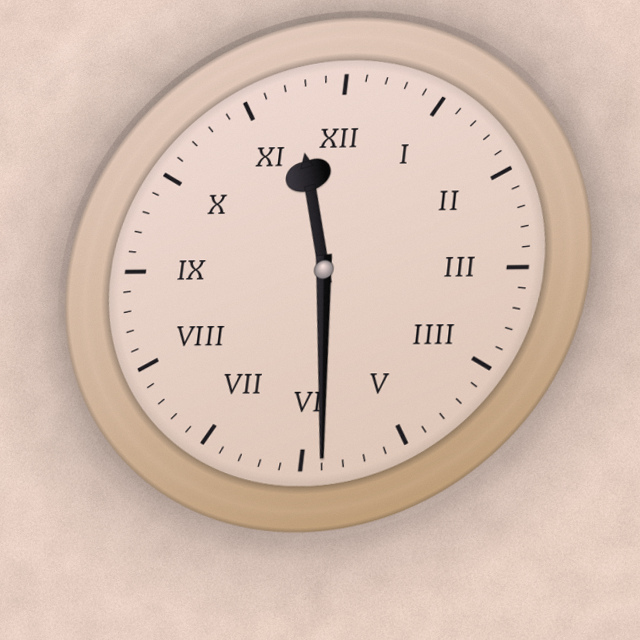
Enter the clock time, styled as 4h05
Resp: 11h29
